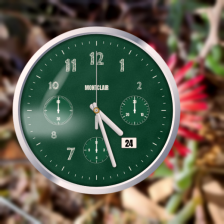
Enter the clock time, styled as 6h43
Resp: 4h27
